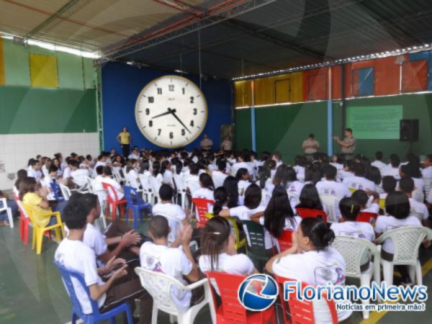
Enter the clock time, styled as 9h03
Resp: 8h23
